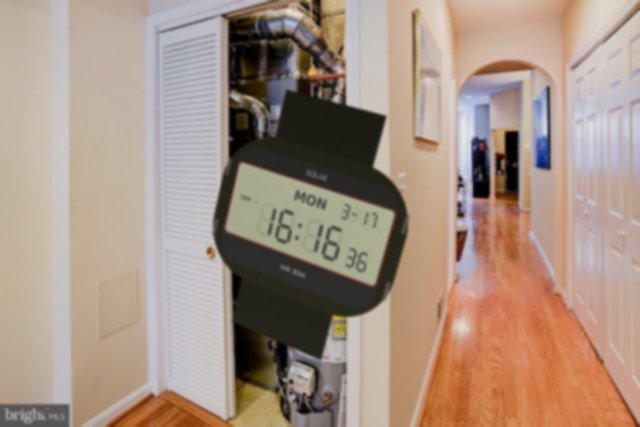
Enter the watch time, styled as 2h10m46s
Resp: 16h16m36s
